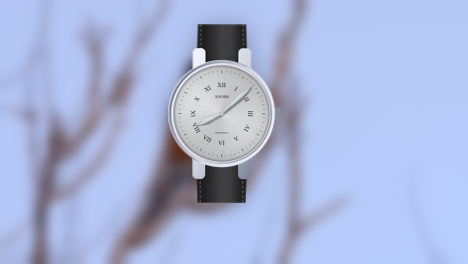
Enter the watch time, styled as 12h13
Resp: 8h08
